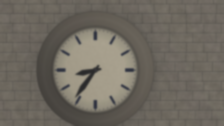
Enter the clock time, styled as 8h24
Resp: 8h36
